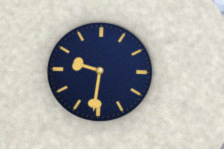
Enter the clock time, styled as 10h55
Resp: 9h31
